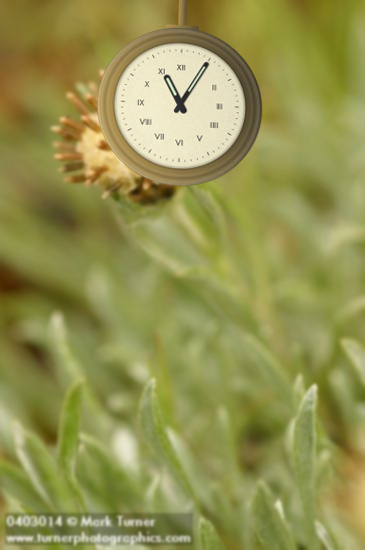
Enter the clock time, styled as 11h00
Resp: 11h05
